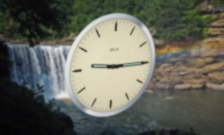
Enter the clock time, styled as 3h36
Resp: 9h15
